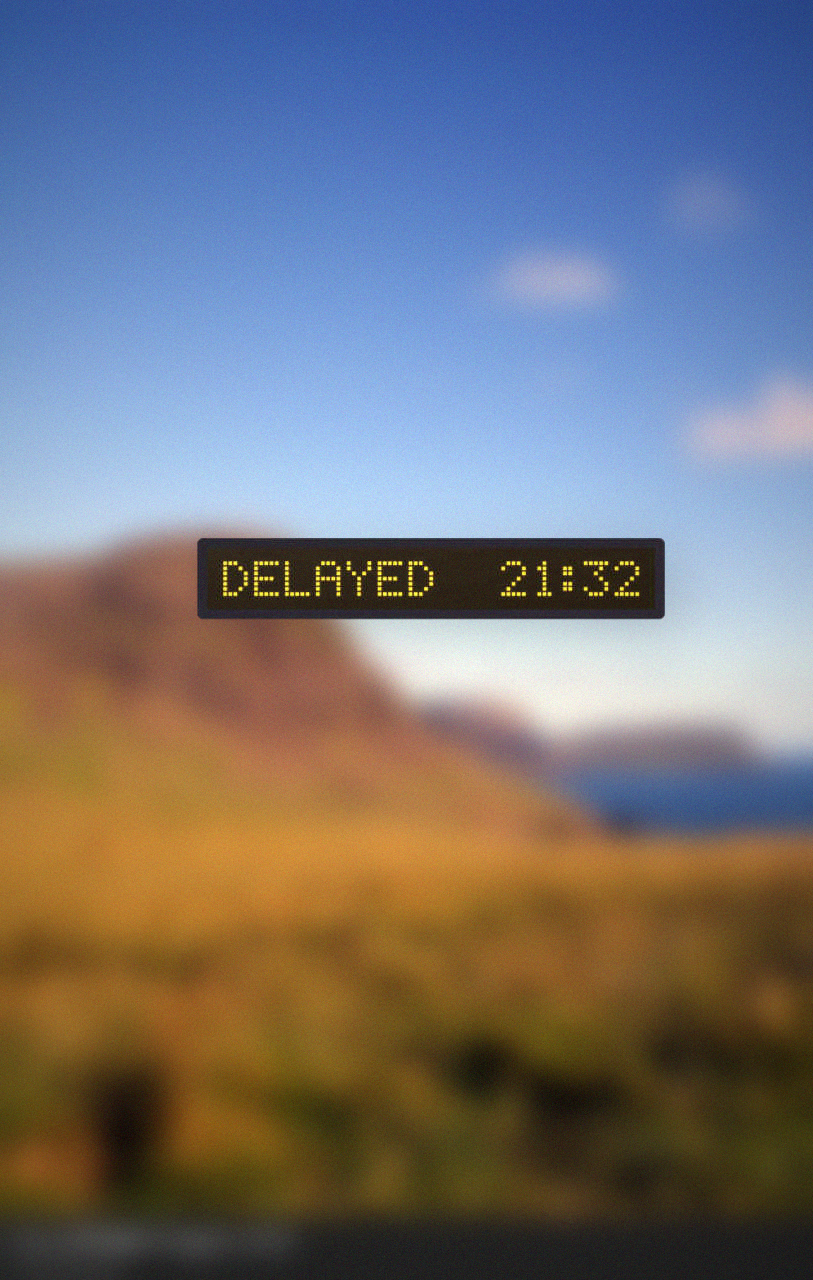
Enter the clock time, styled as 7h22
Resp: 21h32
